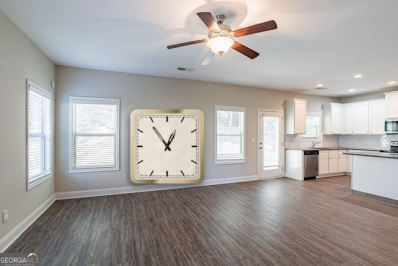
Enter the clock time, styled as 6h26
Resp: 12h54
